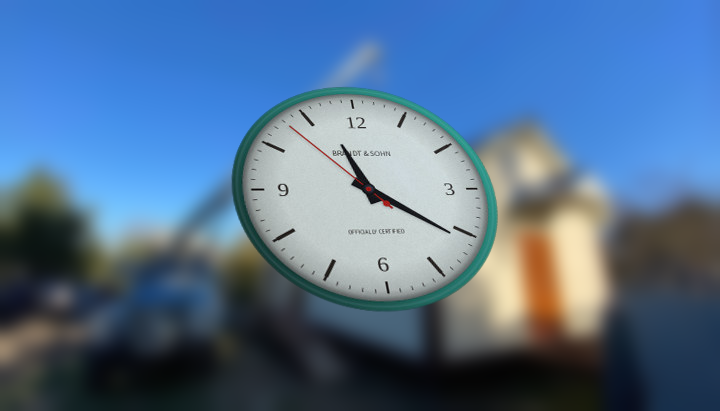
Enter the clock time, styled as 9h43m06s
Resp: 11h20m53s
